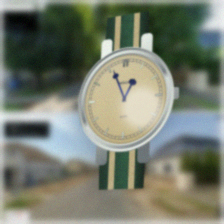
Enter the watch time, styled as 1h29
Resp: 12h56
